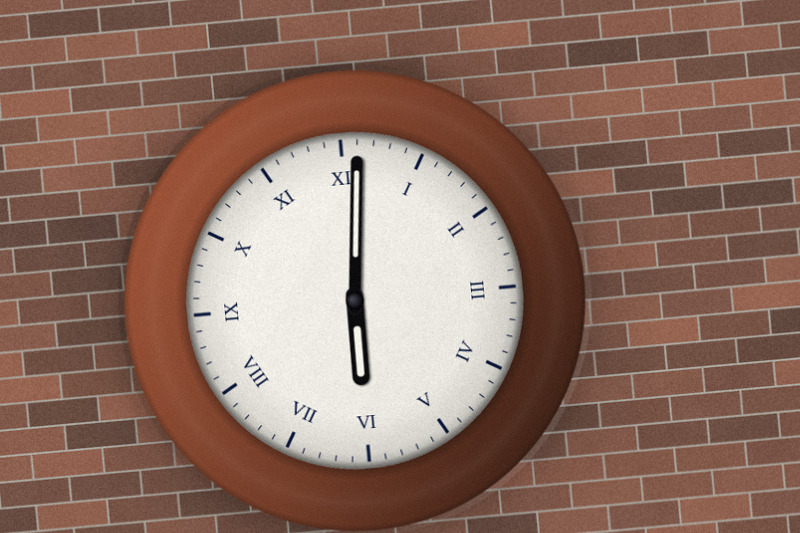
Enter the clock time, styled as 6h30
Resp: 6h01
